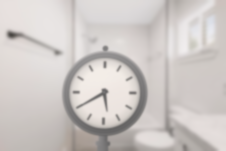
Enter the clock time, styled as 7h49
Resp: 5h40
